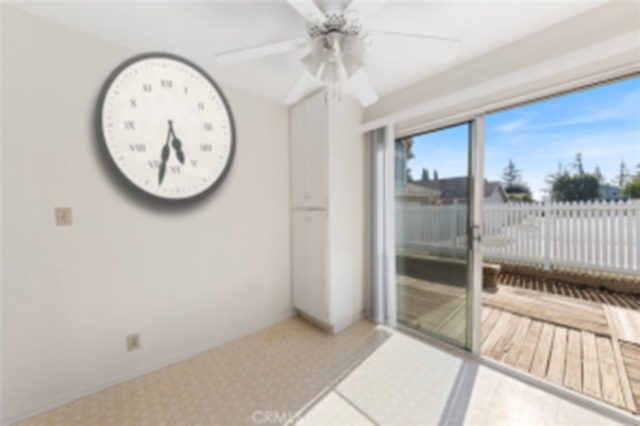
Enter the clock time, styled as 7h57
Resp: 5h33
